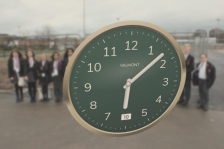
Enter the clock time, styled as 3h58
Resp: 6h08
